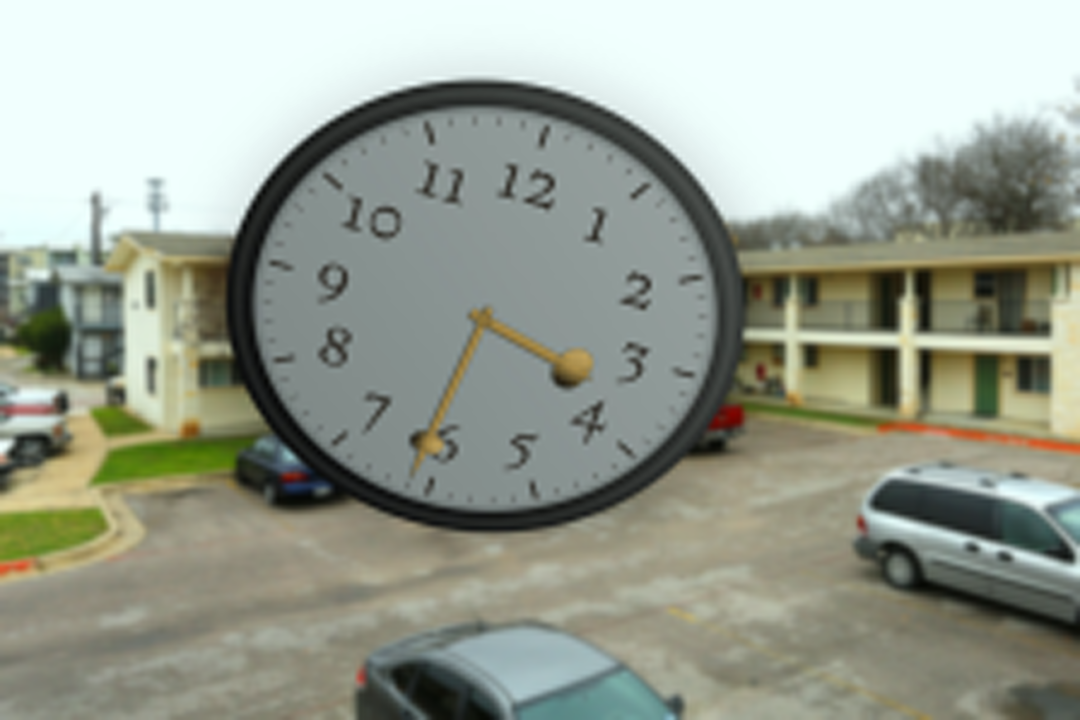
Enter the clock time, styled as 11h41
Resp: 3h31
